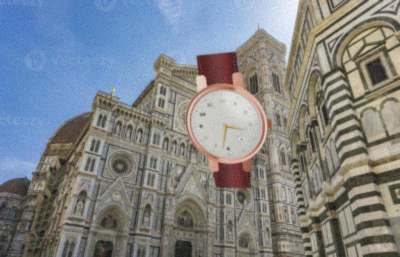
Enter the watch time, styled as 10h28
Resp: 3h32
